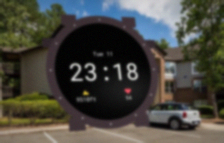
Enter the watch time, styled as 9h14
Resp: 23h18
